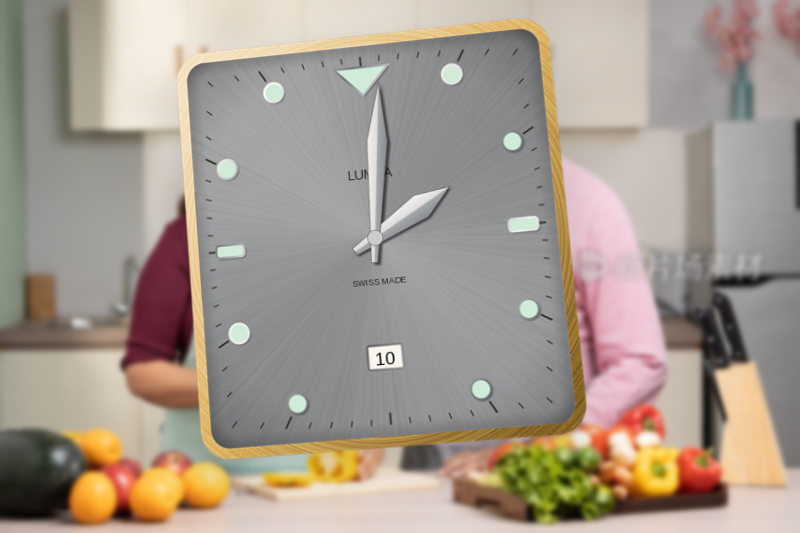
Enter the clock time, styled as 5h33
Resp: 2h01
